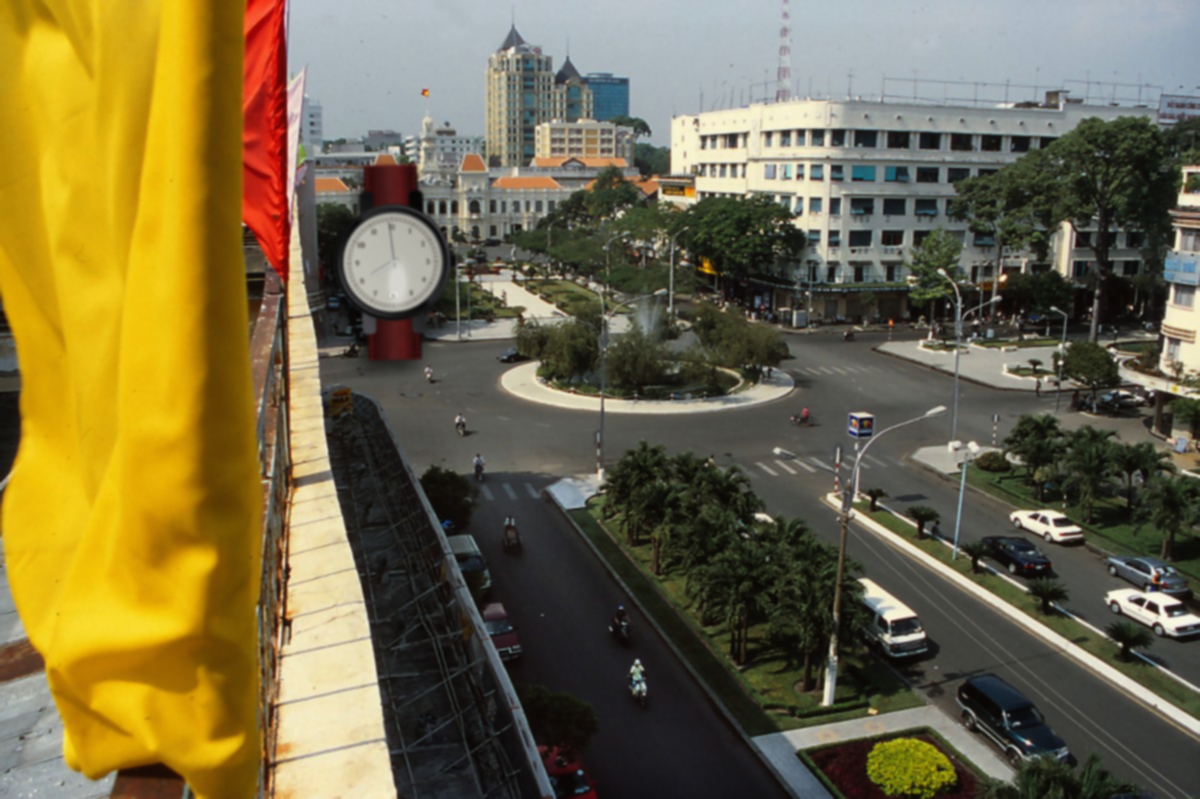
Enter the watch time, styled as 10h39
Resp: 7h59
